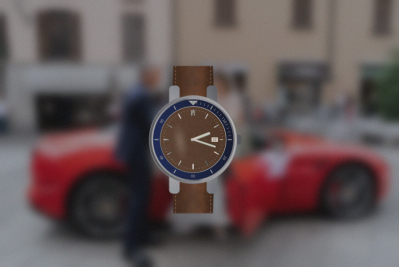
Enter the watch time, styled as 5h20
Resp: 2h18
